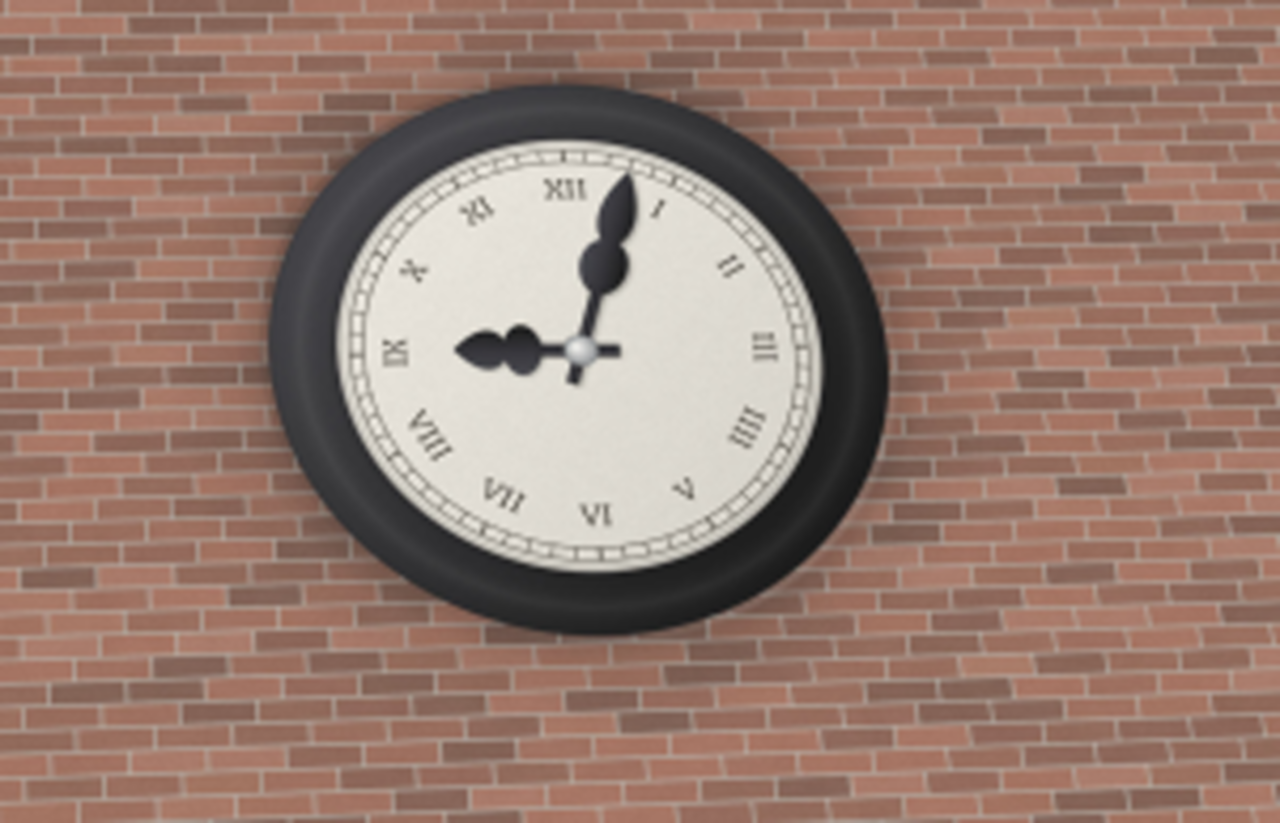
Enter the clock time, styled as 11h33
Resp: 9h03
